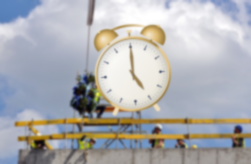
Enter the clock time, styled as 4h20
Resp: 5h00
